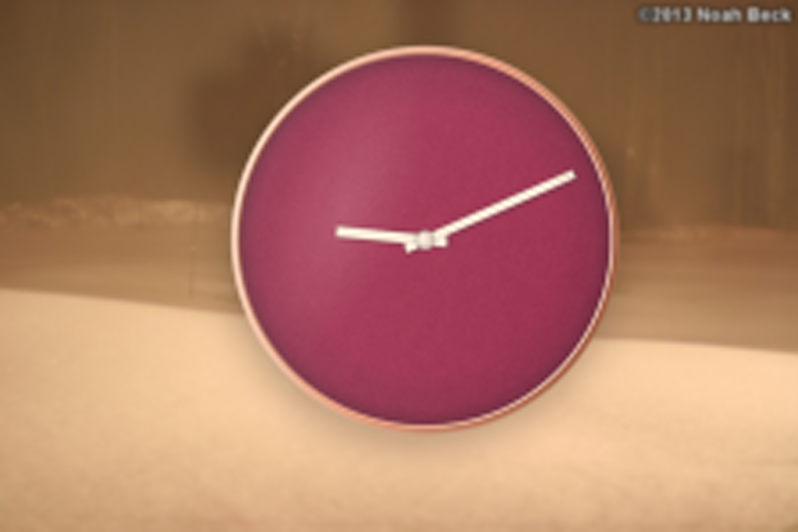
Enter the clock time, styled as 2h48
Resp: 9h11
